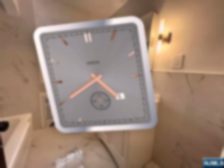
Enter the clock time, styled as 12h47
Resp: 4h40
